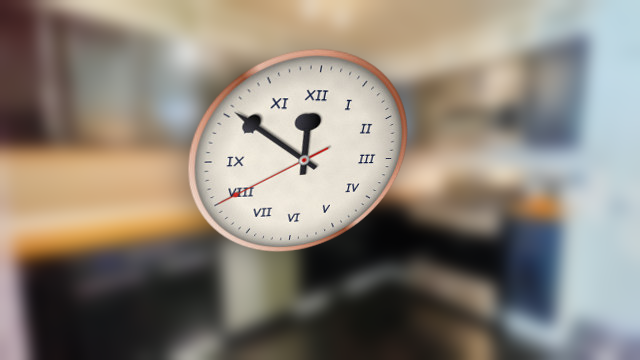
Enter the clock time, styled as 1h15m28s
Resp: 11h50m40s
